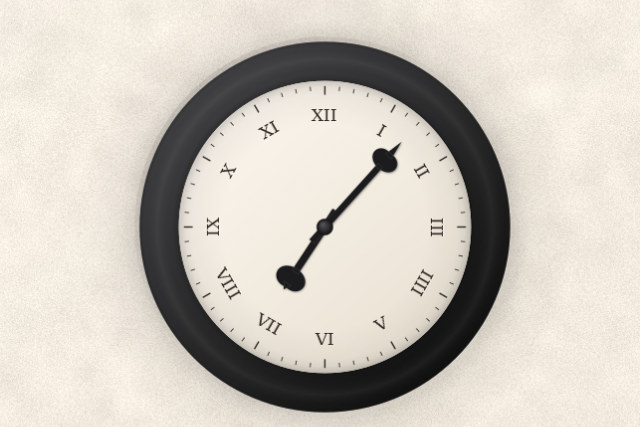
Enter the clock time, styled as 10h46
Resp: 7h07
